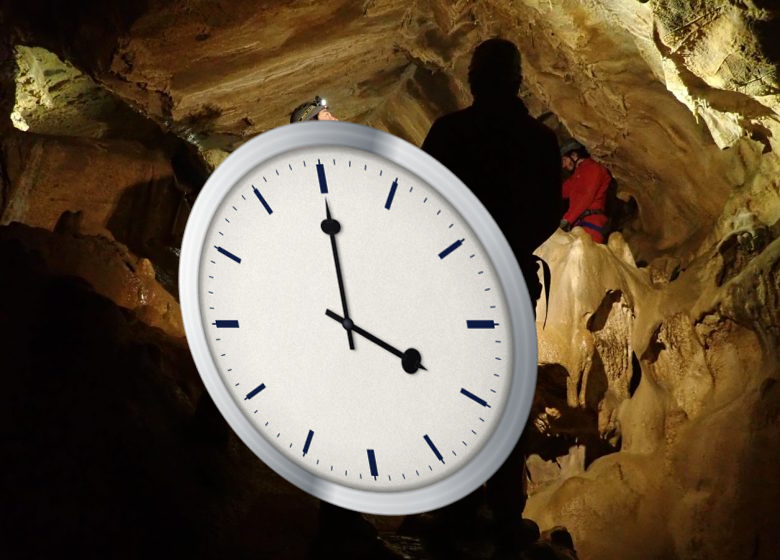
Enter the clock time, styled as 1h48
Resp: 4h00
